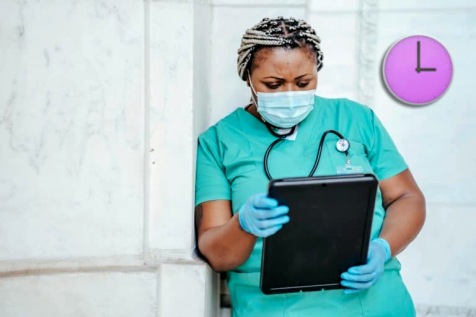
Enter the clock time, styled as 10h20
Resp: 3h00
